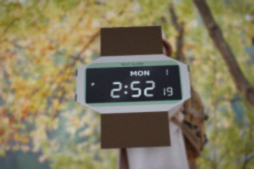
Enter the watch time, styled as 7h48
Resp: 2h52
